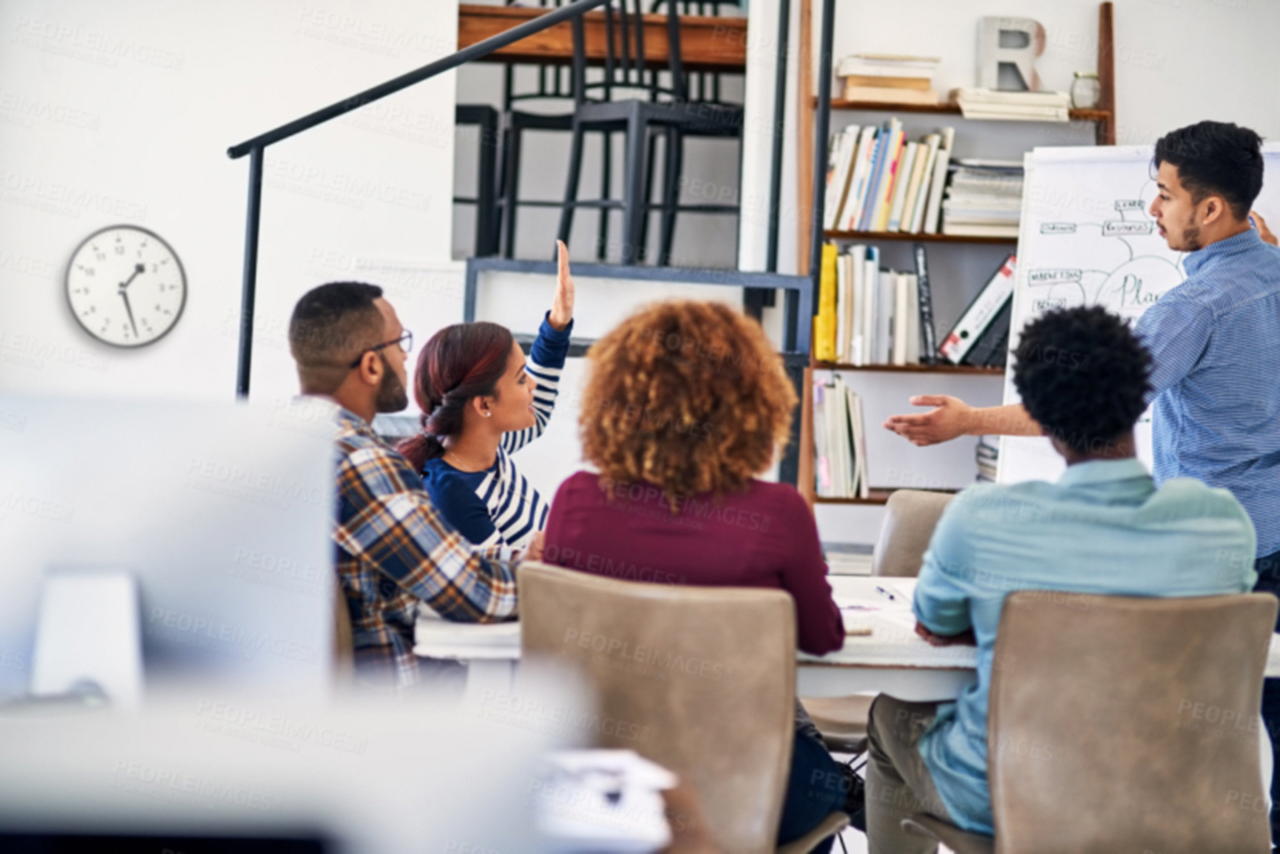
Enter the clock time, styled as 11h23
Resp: 1h28
